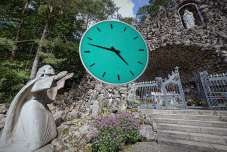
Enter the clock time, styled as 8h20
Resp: 4h48
